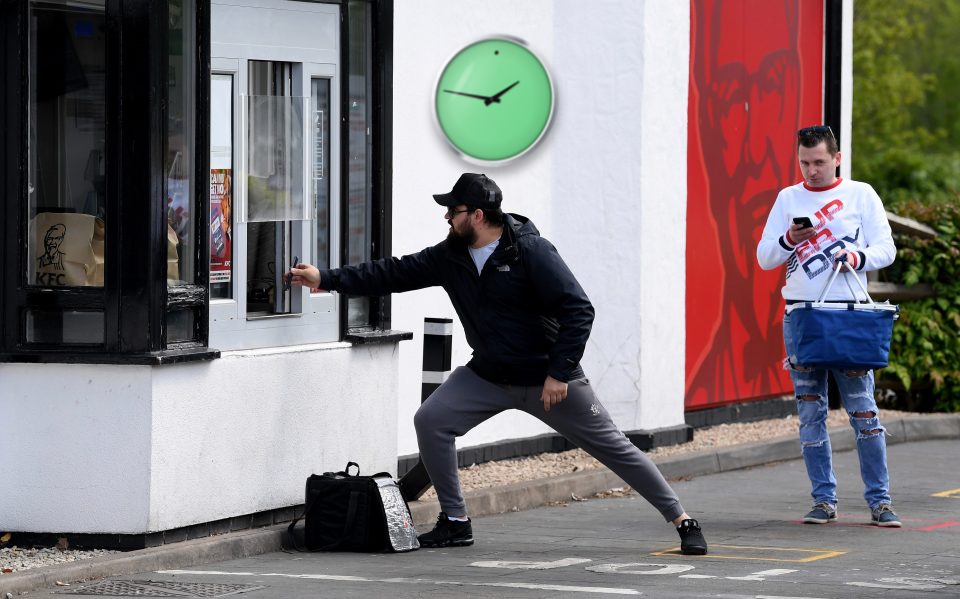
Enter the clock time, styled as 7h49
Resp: 1h46
